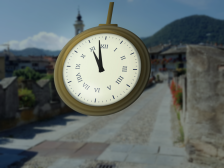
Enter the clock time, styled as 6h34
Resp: 10h58
